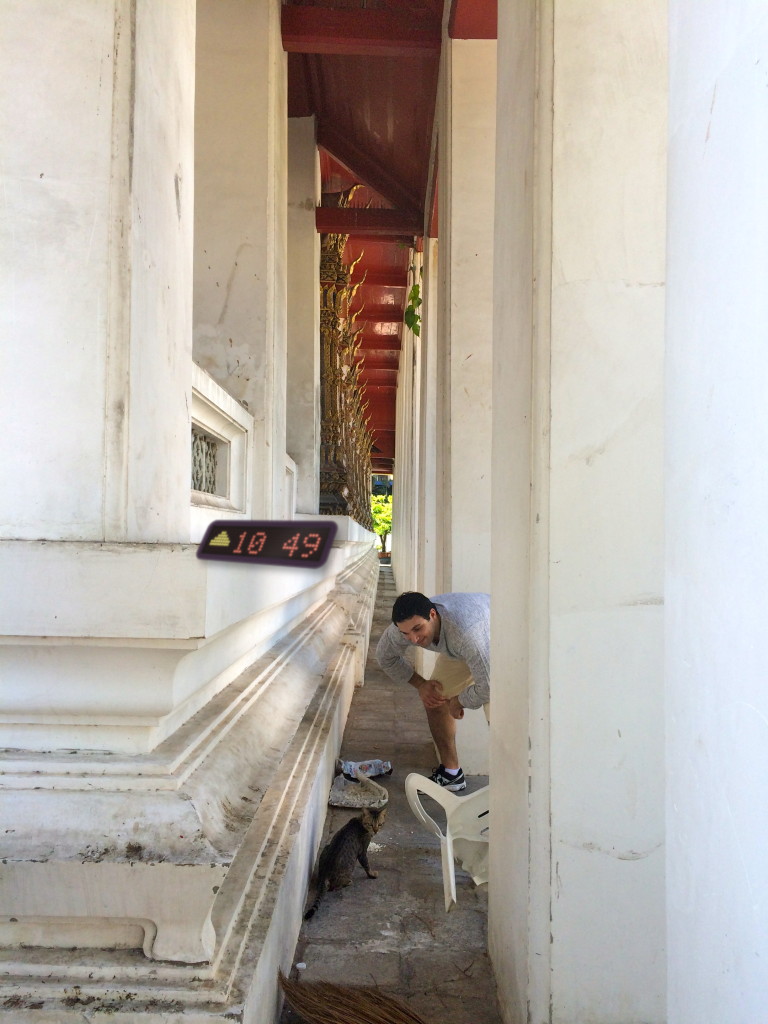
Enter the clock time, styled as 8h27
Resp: 10h49
